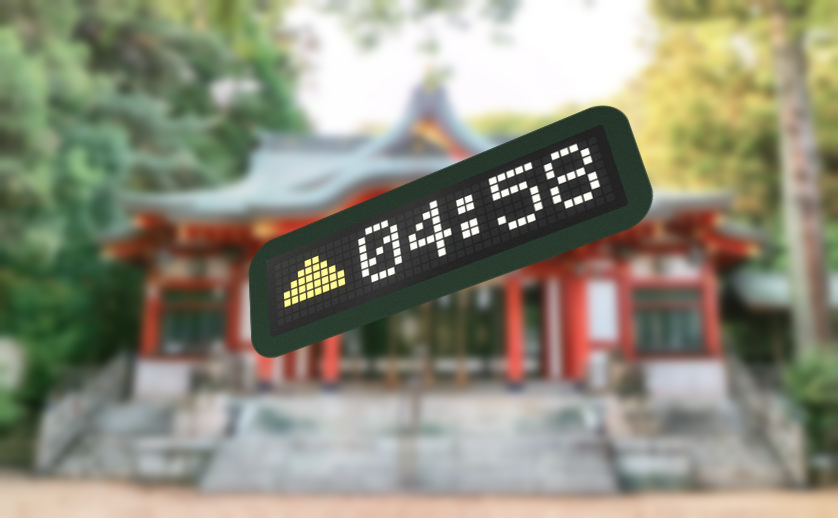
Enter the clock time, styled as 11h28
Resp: 4h58
